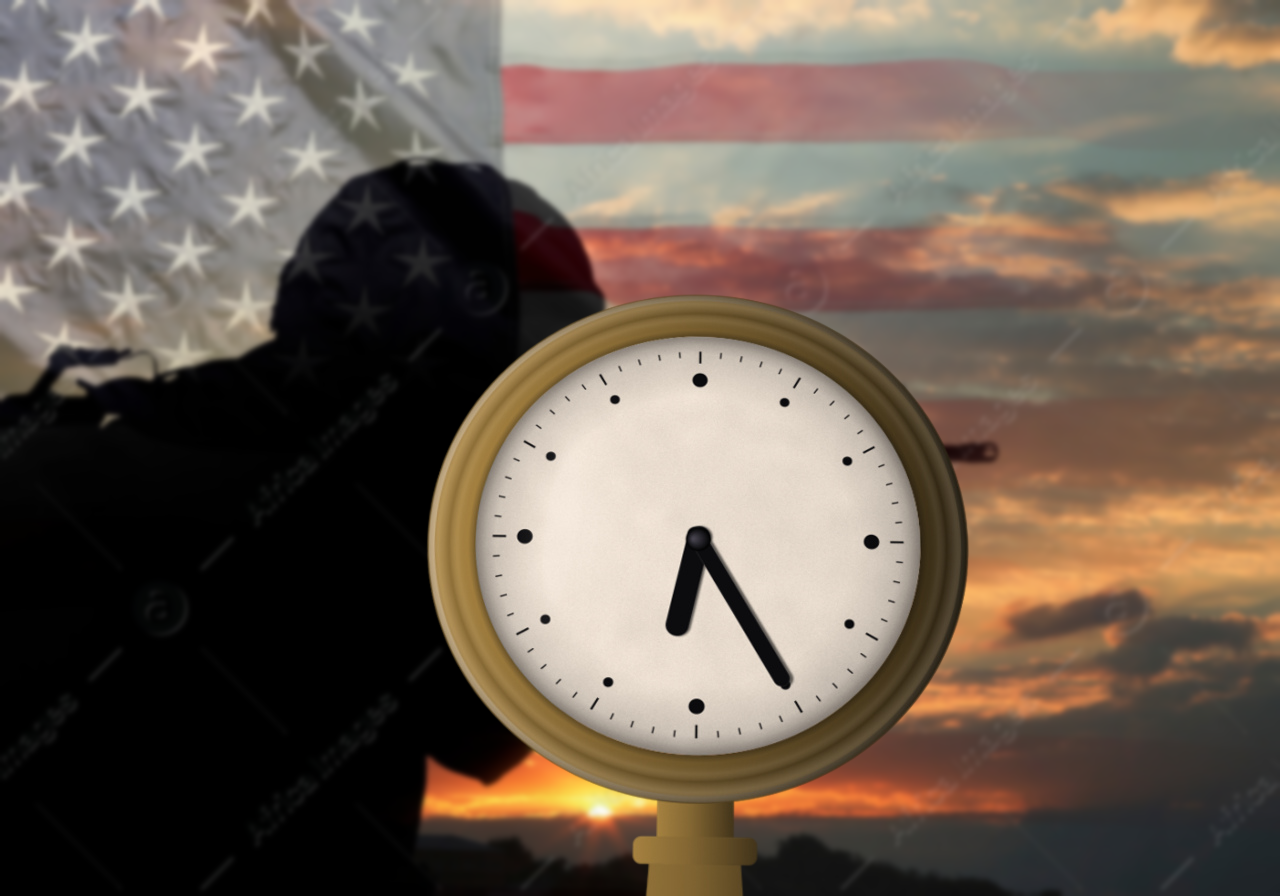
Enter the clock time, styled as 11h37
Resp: 6h25
